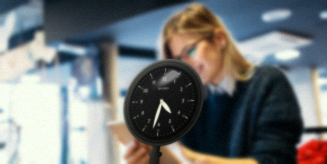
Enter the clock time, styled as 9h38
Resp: 4h32
